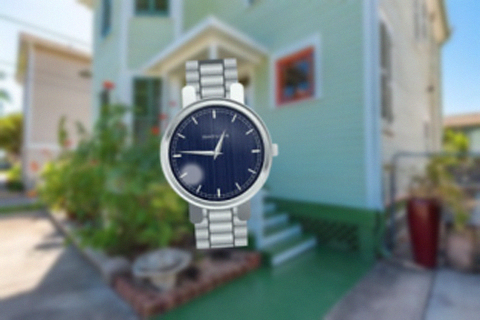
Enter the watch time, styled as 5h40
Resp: 12h46
